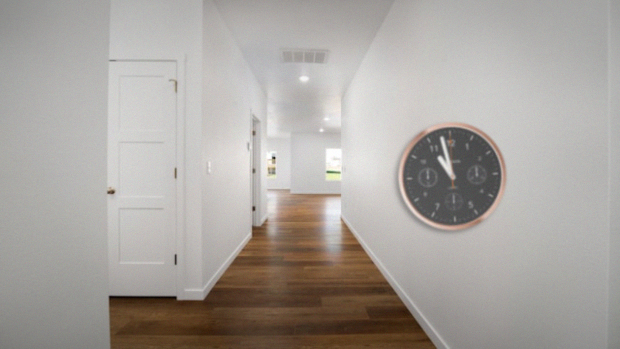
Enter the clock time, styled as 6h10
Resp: 10h58
